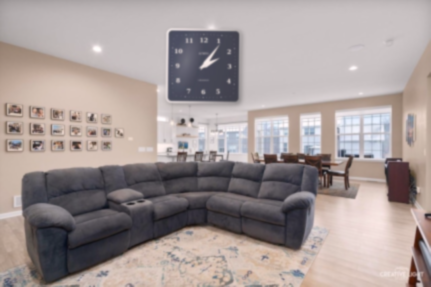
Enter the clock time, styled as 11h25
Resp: 2h06
